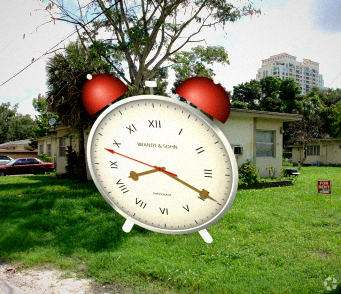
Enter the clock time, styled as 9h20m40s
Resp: 8h19m48s
